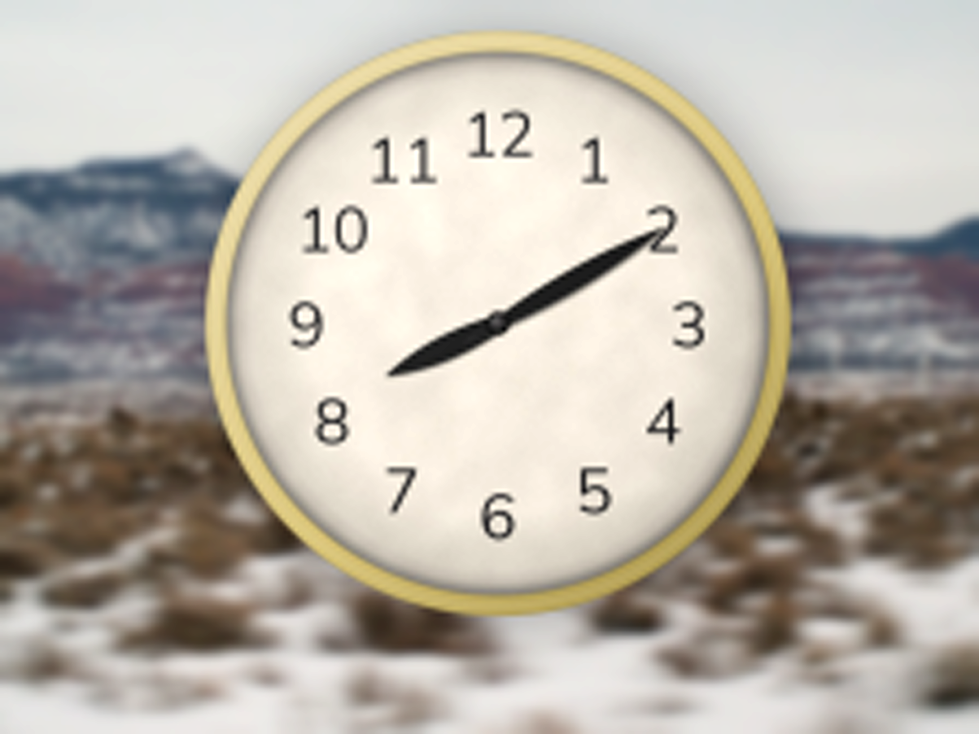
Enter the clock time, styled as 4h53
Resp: 8h10
